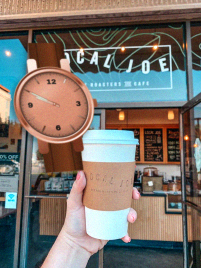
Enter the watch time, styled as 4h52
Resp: 9h50
